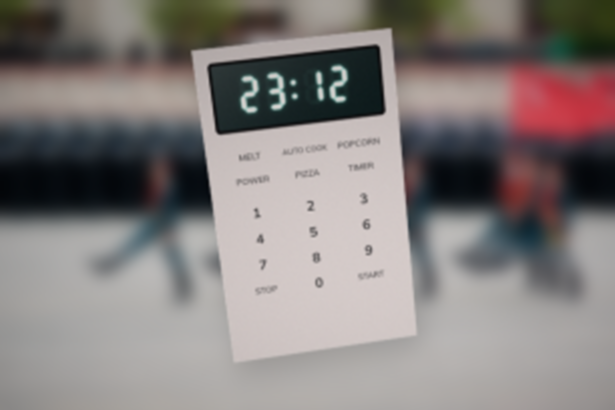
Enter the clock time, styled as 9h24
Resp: 23h12
